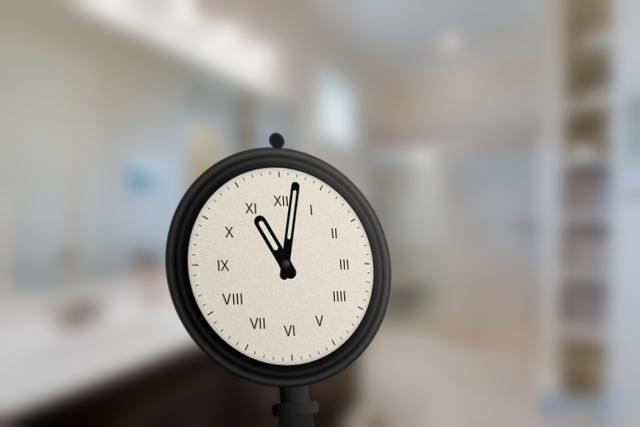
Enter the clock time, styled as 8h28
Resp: 11h02
